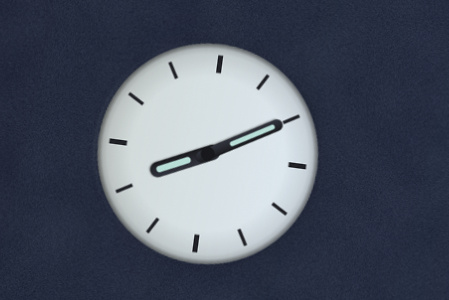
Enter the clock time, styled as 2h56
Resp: 8h10
